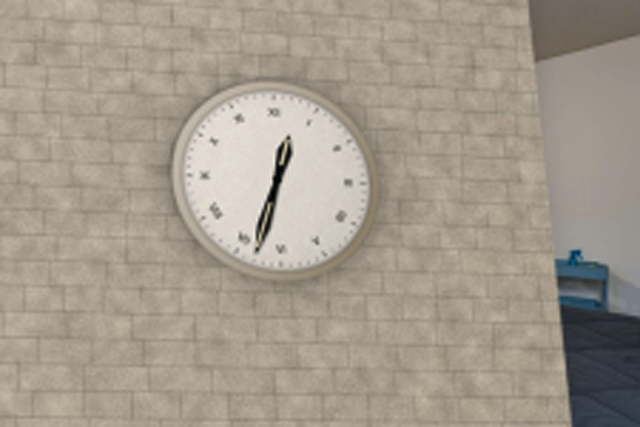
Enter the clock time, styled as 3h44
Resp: 12h33
